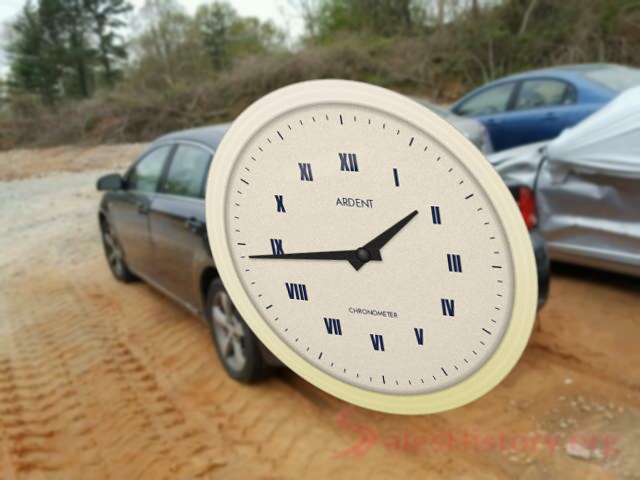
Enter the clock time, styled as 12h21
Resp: 1h44
